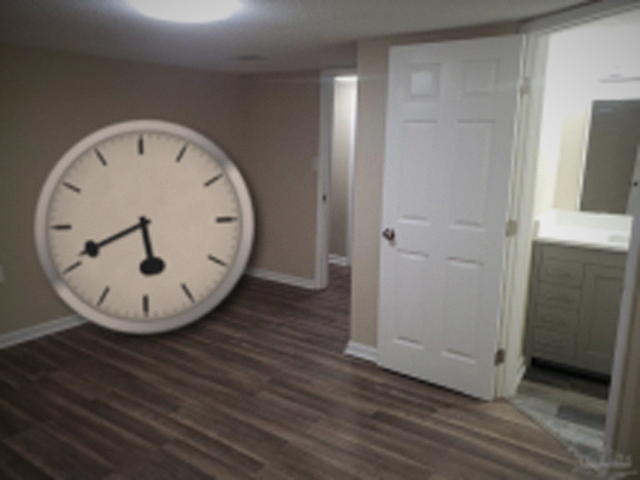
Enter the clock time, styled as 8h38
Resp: 5h41
